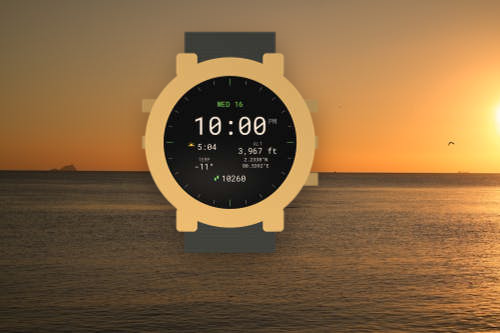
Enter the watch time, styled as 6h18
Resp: 10h00
